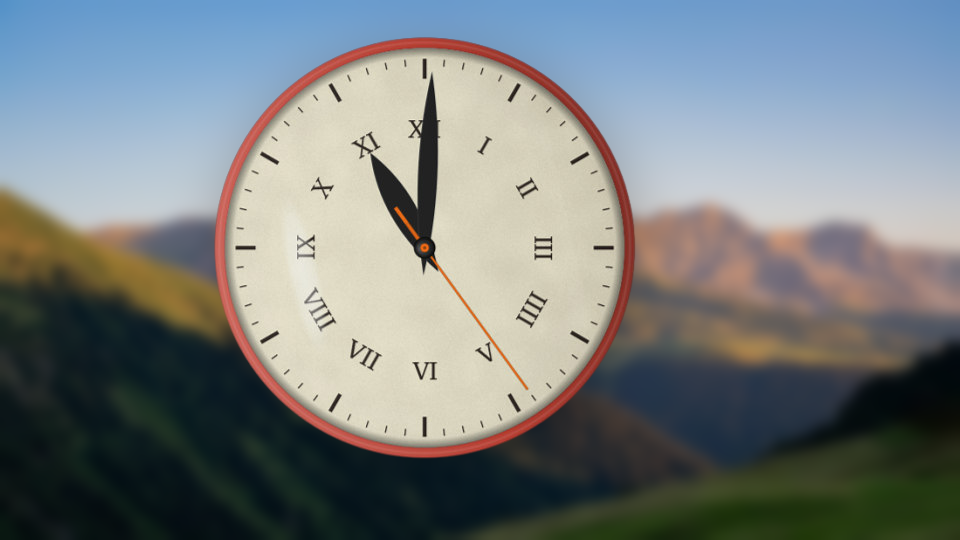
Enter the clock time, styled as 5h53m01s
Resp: 11h00m24s
